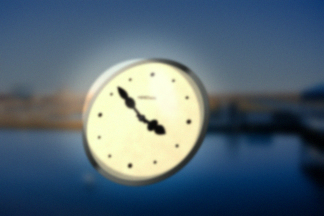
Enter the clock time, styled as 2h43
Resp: 3h52
